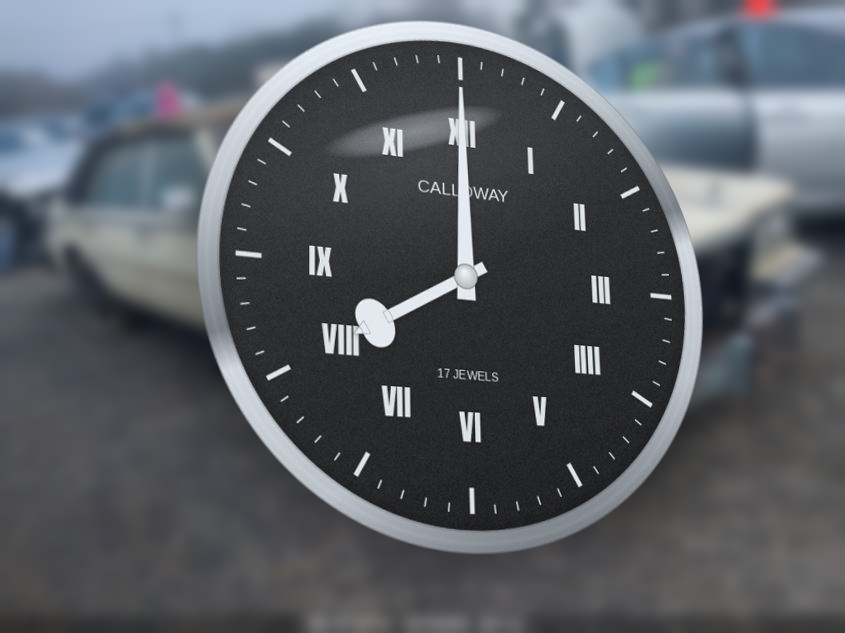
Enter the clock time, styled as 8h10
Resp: 8h00
